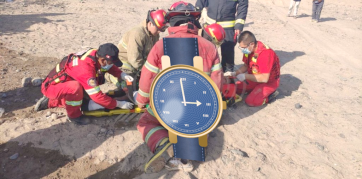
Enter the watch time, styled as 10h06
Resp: 2h59
